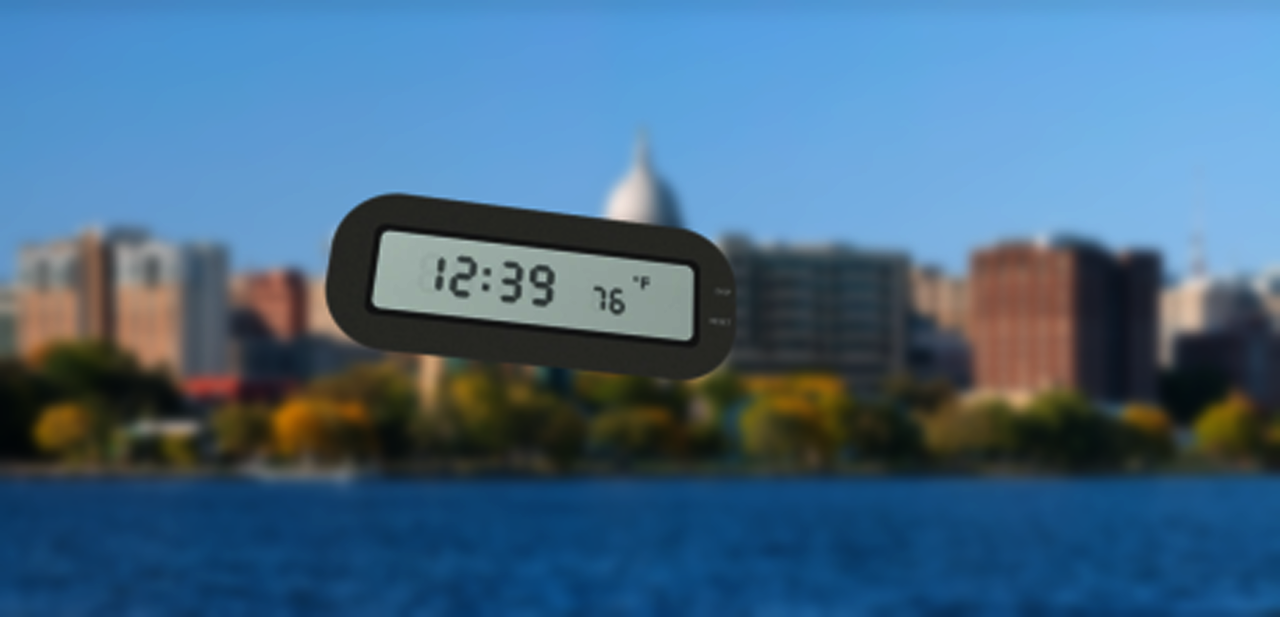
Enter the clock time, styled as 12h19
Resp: 12h39
